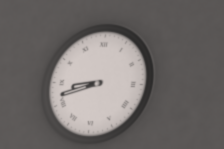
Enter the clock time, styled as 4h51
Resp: 8h42
